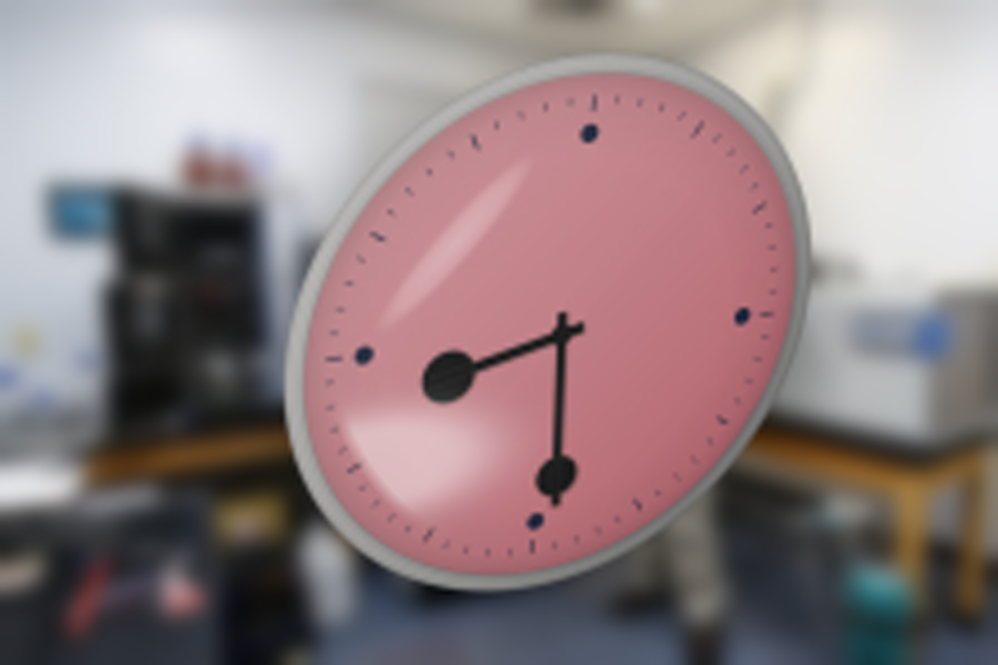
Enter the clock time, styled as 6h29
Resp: 8h29
